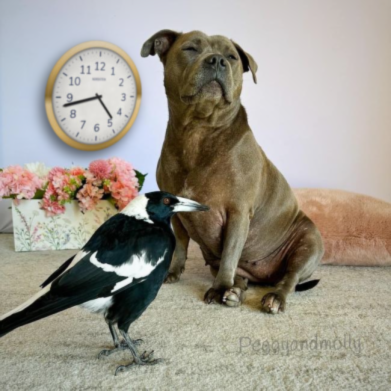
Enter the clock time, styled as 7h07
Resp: 4h43
